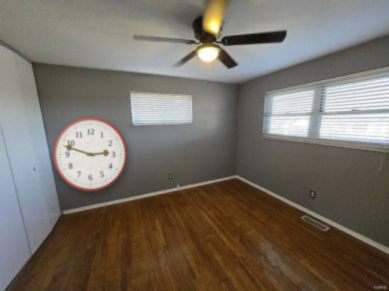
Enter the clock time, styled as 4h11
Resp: 2h48
